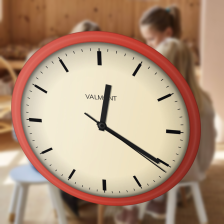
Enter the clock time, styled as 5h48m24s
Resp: 12h20m21s
